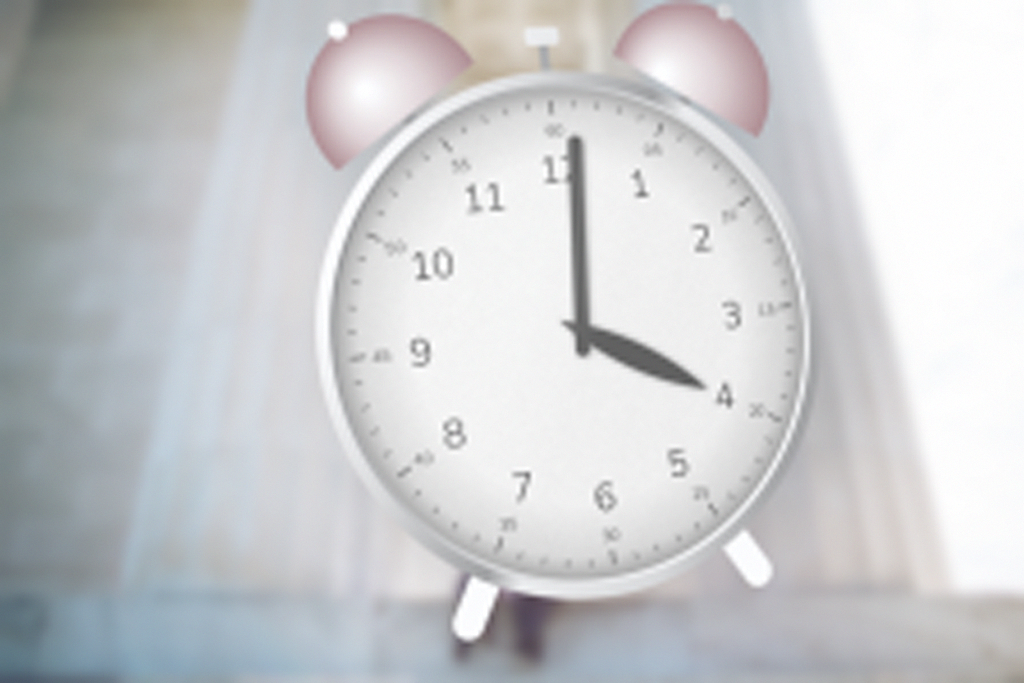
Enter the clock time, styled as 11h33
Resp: 4h01
